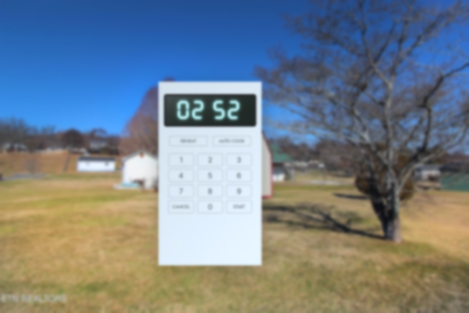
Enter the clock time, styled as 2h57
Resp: 2h52
